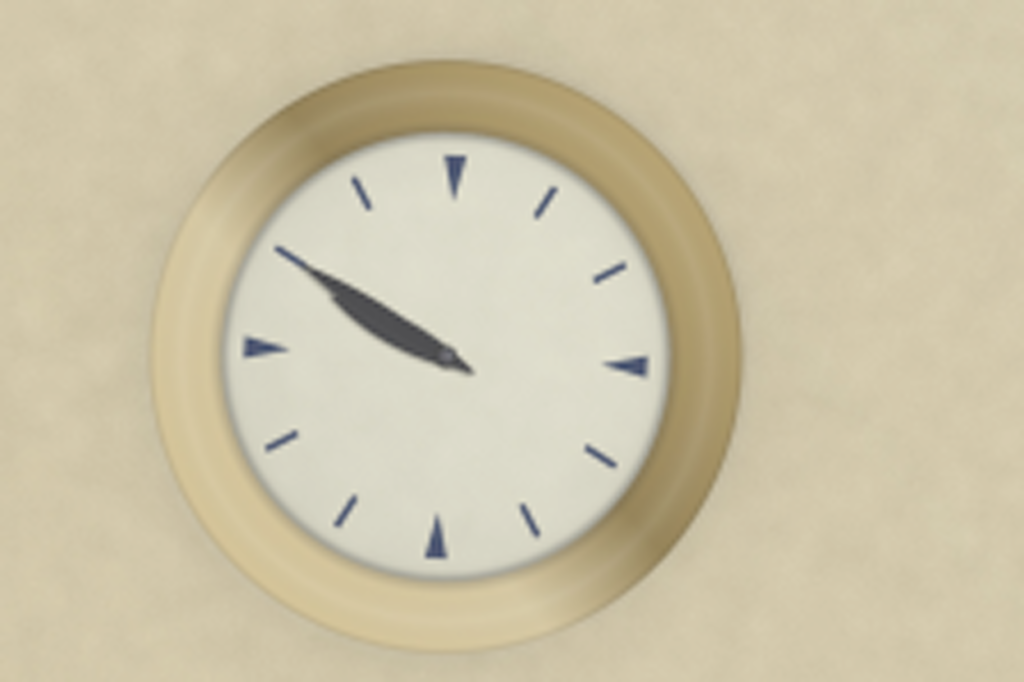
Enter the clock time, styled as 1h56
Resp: 9h50
